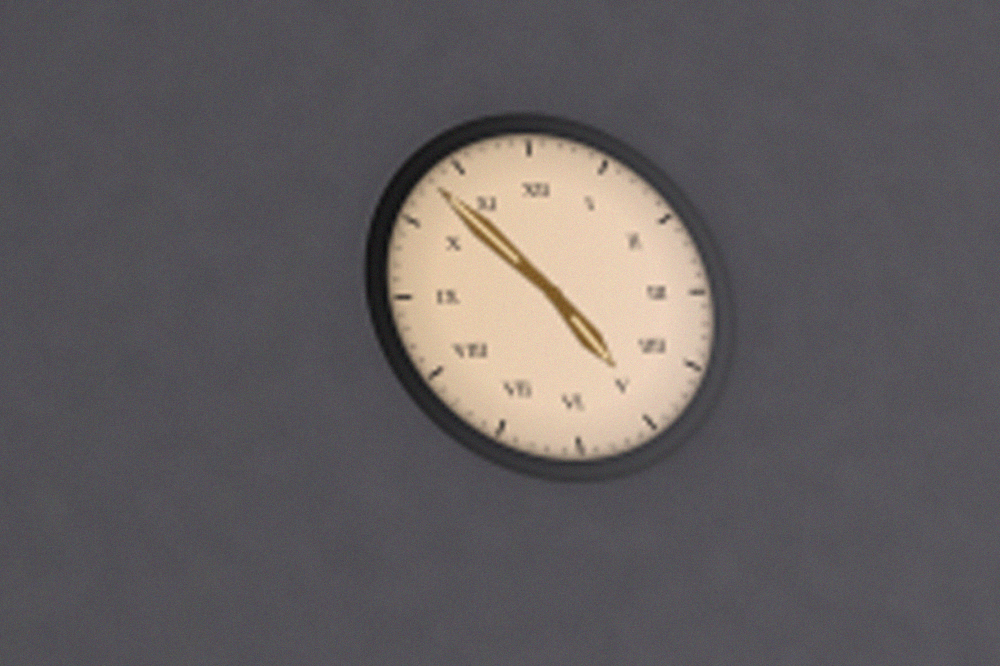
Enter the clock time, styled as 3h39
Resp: 4h53
